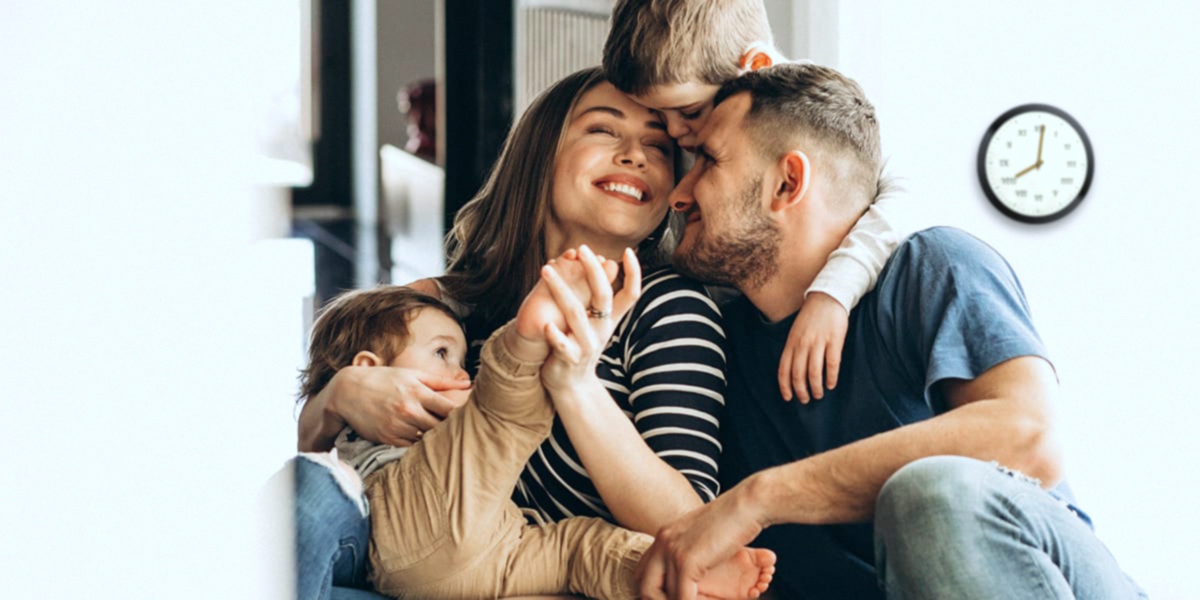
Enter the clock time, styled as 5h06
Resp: 8h01
